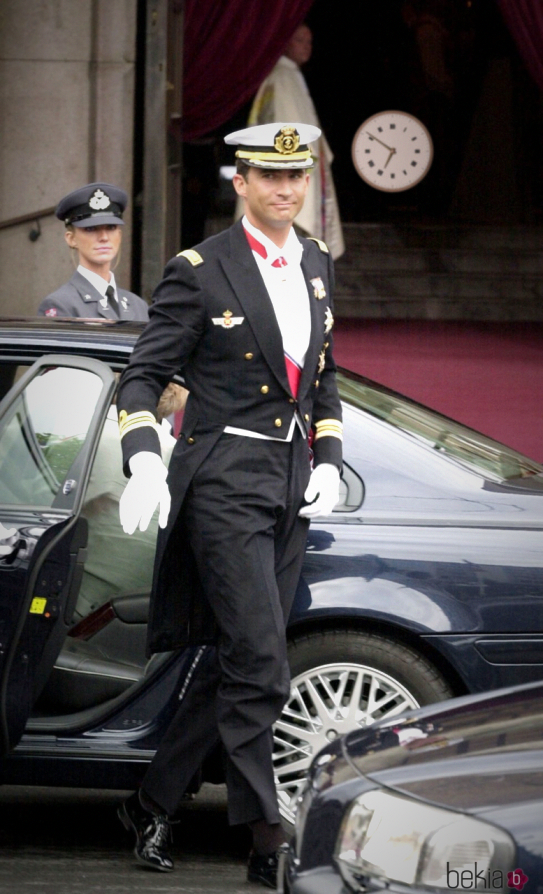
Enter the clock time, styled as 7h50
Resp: 6h51
